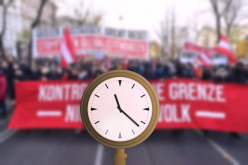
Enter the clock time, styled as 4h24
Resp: 11h22
